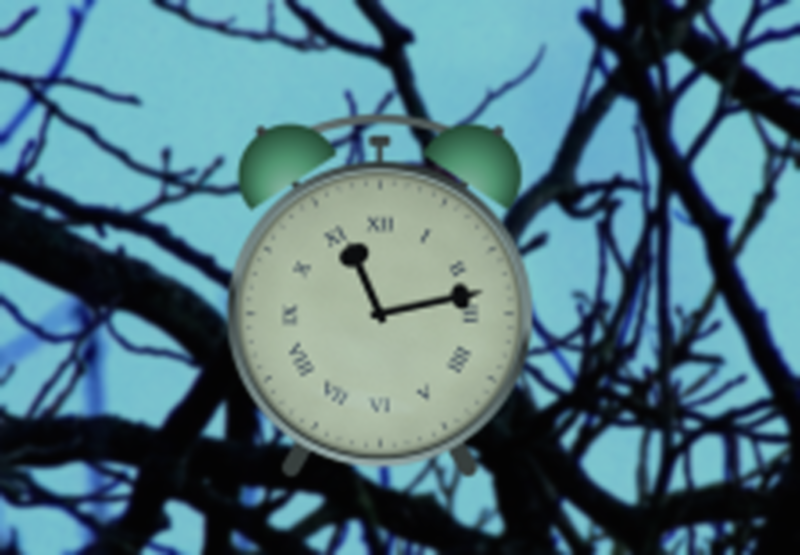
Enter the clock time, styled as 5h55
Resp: 11h13
